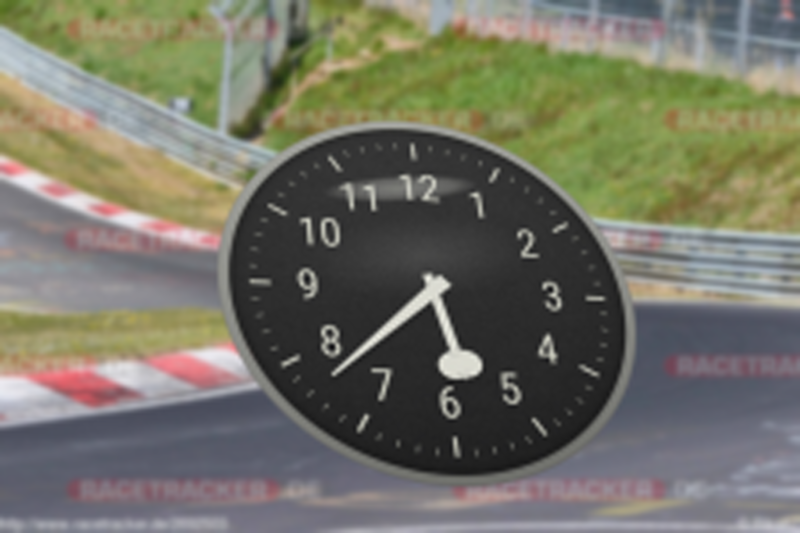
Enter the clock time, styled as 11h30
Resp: 5h38
